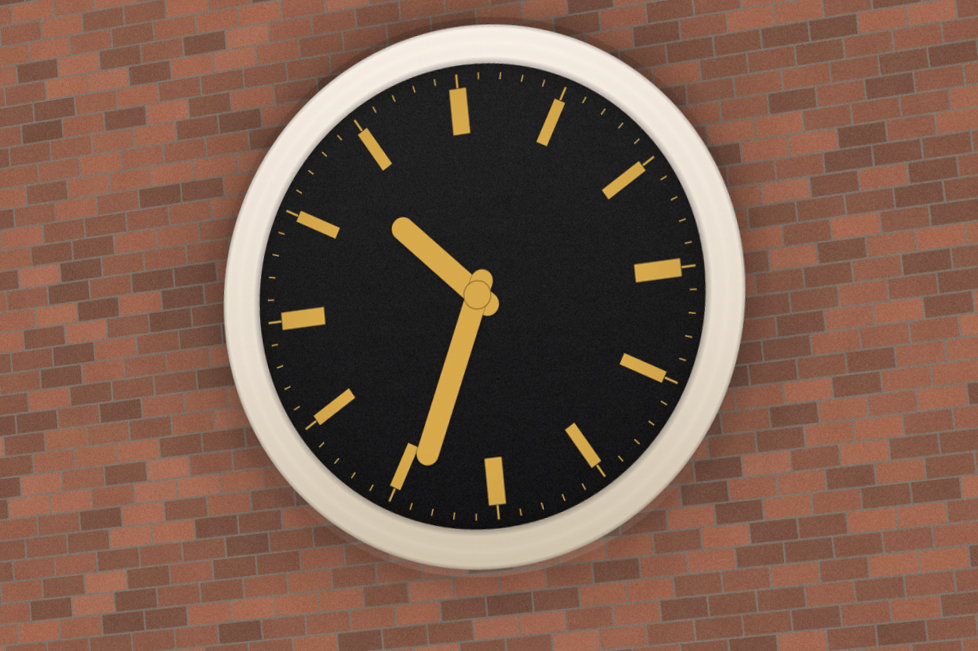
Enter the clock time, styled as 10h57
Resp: 10h34
